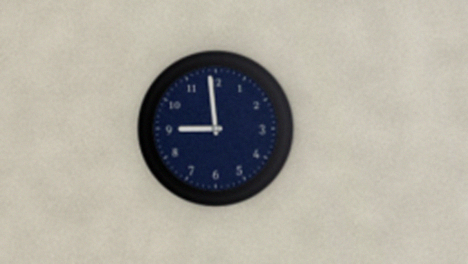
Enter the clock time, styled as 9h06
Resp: 8h59
